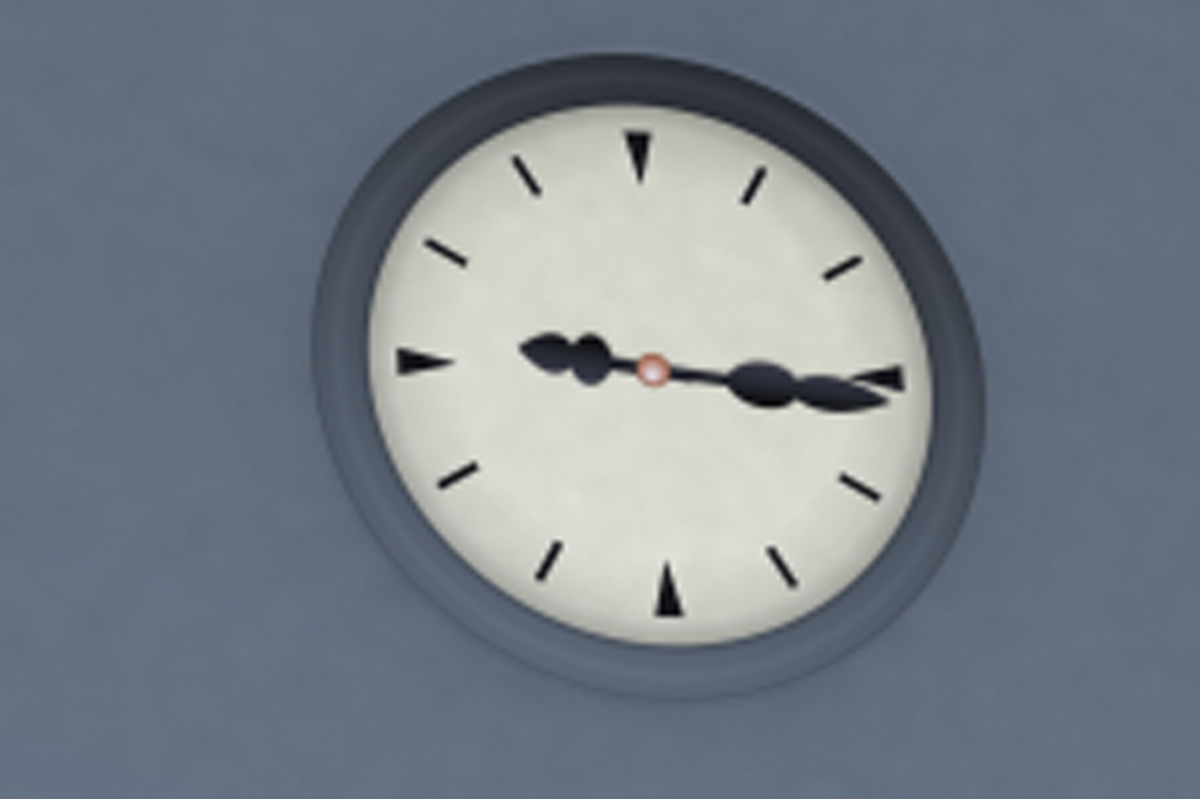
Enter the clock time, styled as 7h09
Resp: 9h16
